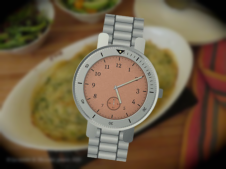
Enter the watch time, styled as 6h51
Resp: 5h10
